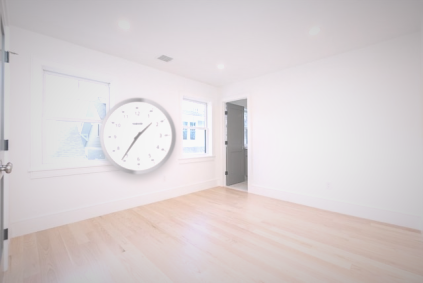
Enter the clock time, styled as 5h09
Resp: 1h36
